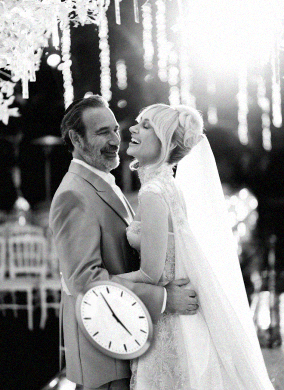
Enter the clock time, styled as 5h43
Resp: 4h57
